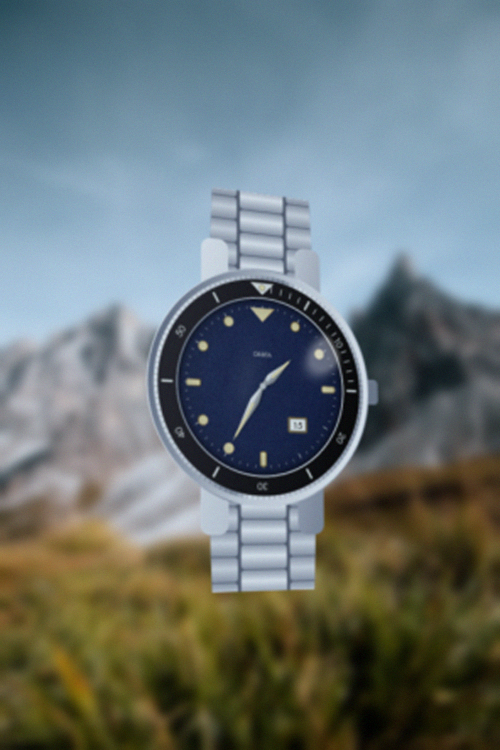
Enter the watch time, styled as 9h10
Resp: 1h35
